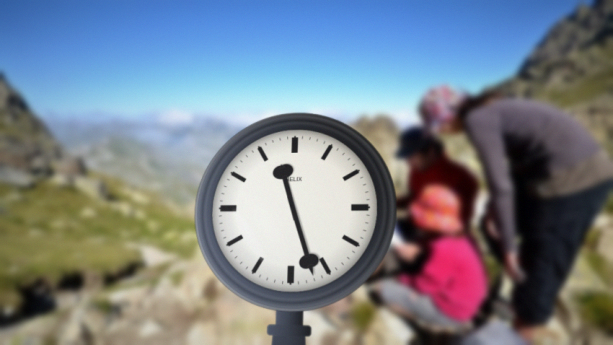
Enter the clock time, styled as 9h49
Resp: 11h27
